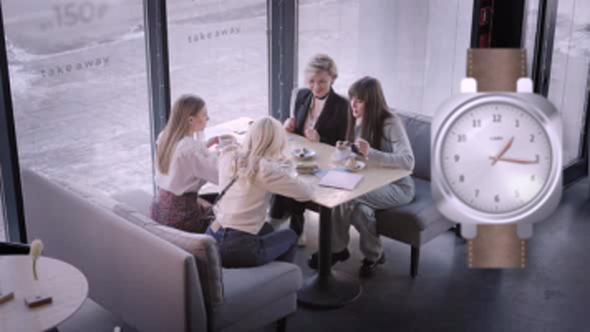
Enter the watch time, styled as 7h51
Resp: 1h16
